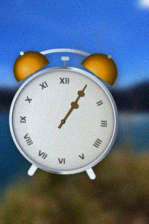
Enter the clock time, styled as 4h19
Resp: 1h05
